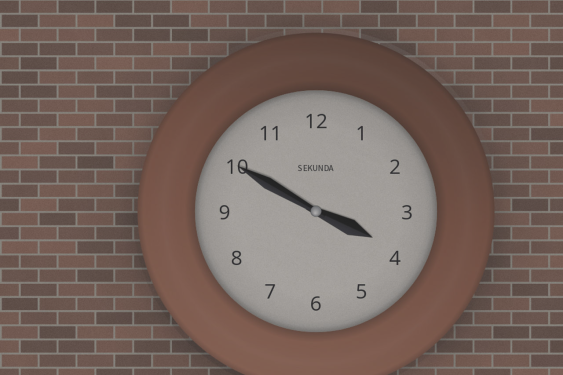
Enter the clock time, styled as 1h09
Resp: 3h50
